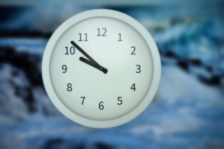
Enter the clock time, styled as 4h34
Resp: 9h52
